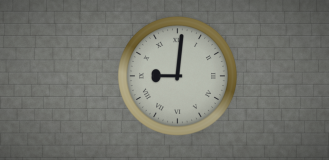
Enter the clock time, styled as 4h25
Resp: 9h01
